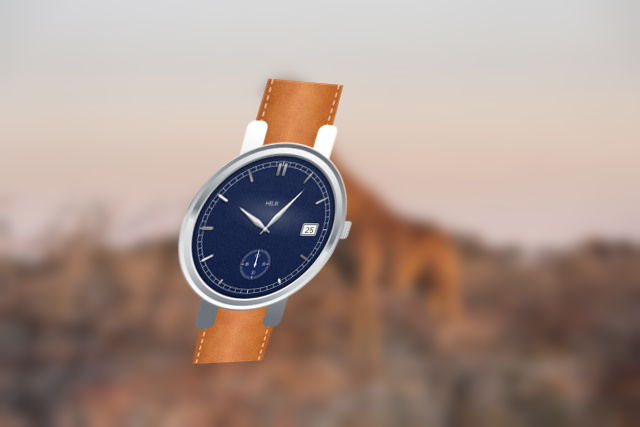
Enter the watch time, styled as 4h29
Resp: 10h06
